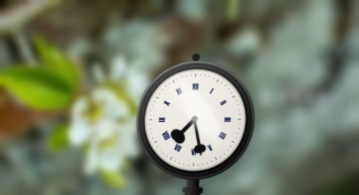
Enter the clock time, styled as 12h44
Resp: 7h28
